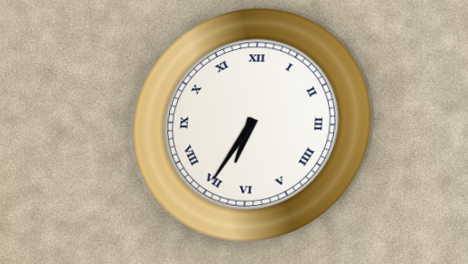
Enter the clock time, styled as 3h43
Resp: 6h35
